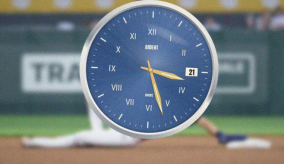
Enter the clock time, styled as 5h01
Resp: 3h27
